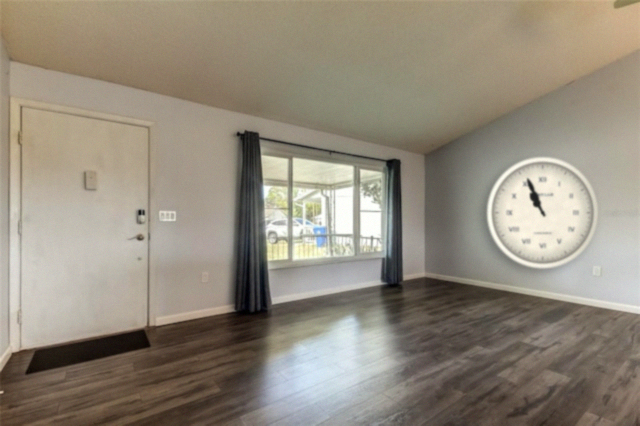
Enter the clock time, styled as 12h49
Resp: 10h56
